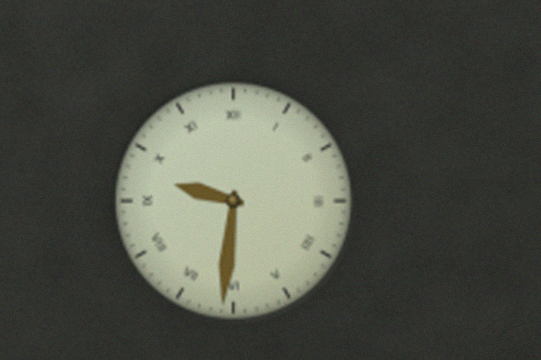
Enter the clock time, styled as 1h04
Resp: 9h31
